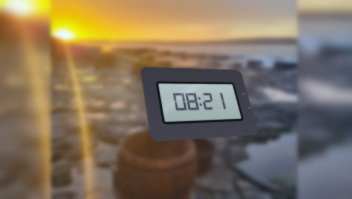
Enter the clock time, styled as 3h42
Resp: 8h21
